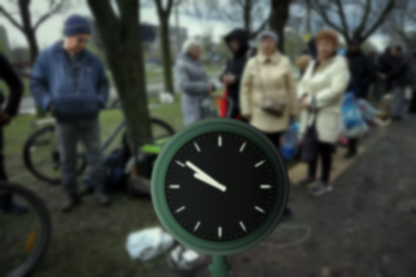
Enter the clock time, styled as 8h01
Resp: 9h51
